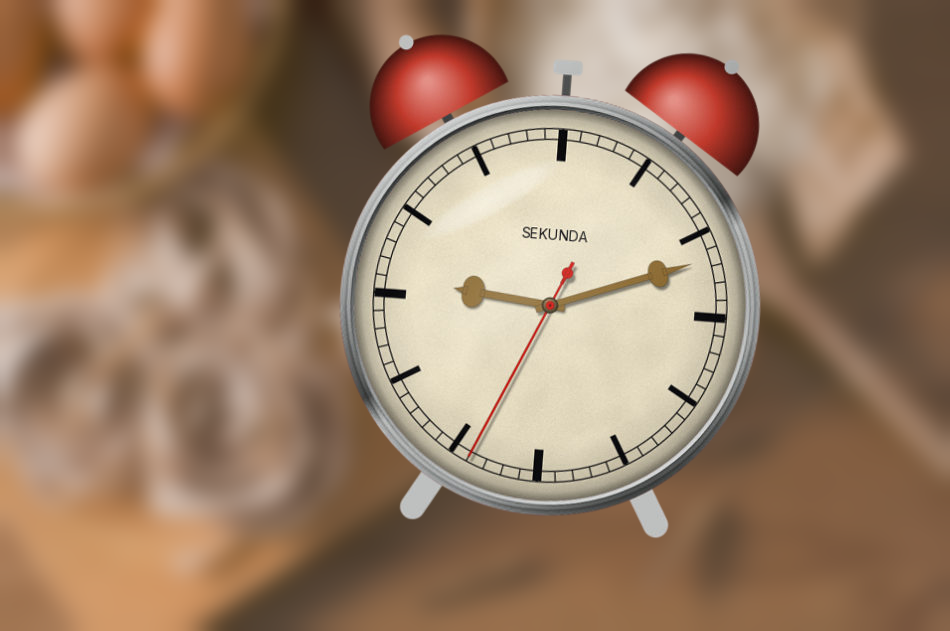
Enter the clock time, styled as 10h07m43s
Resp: 9h11m34s
